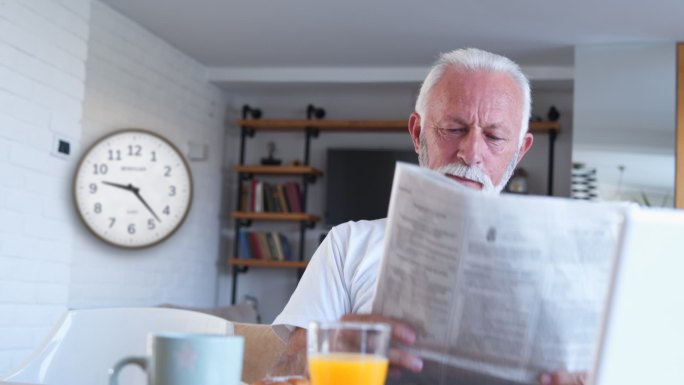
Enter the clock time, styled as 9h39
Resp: 9h23
